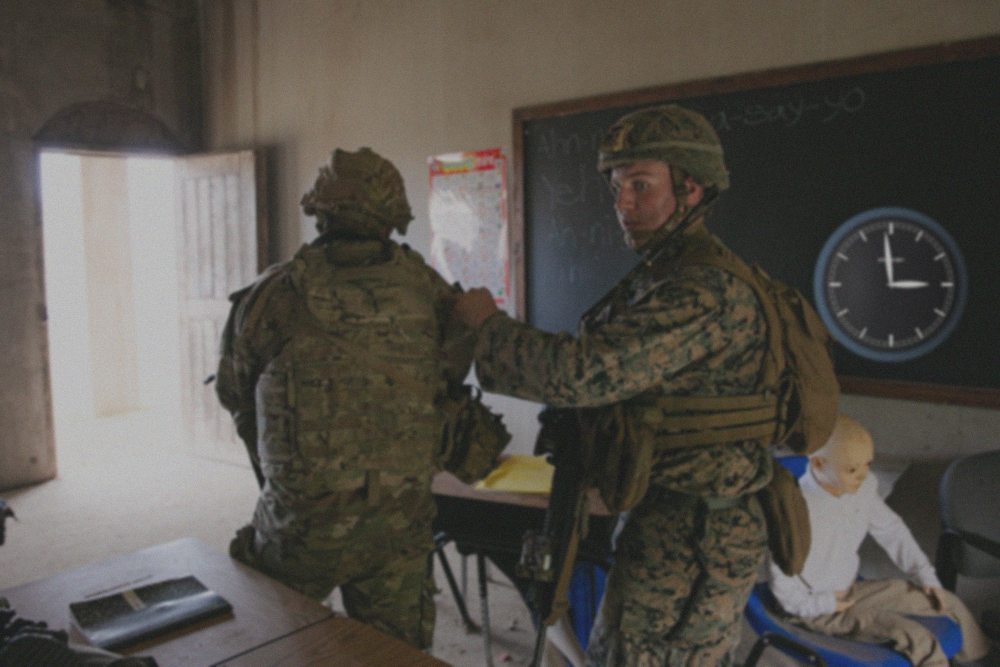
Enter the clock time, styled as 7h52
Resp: 2h59
